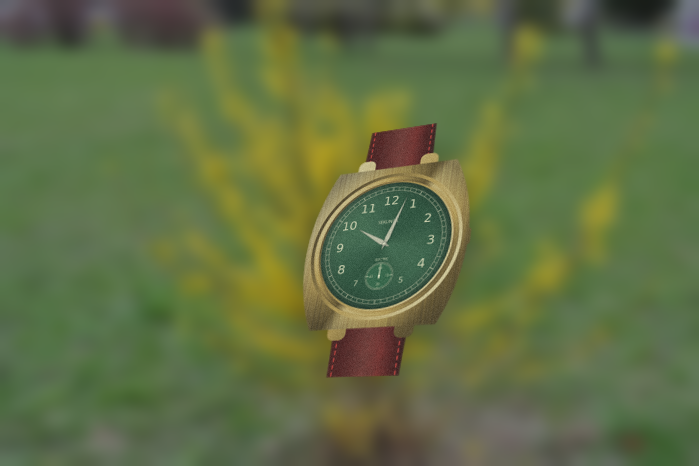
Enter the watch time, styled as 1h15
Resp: 10h03
